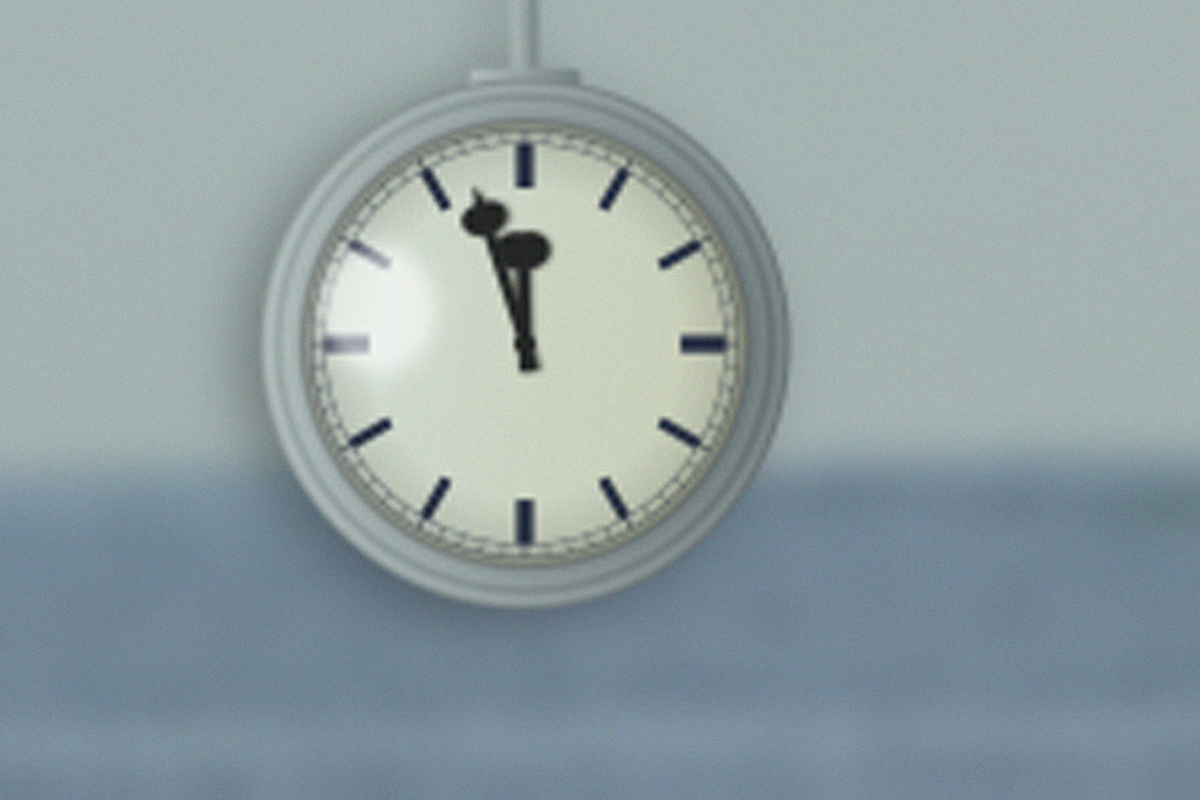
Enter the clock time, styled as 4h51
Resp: 11h57
